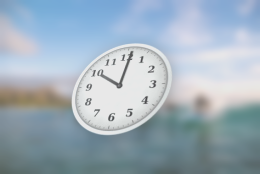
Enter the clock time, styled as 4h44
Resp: 10h01
